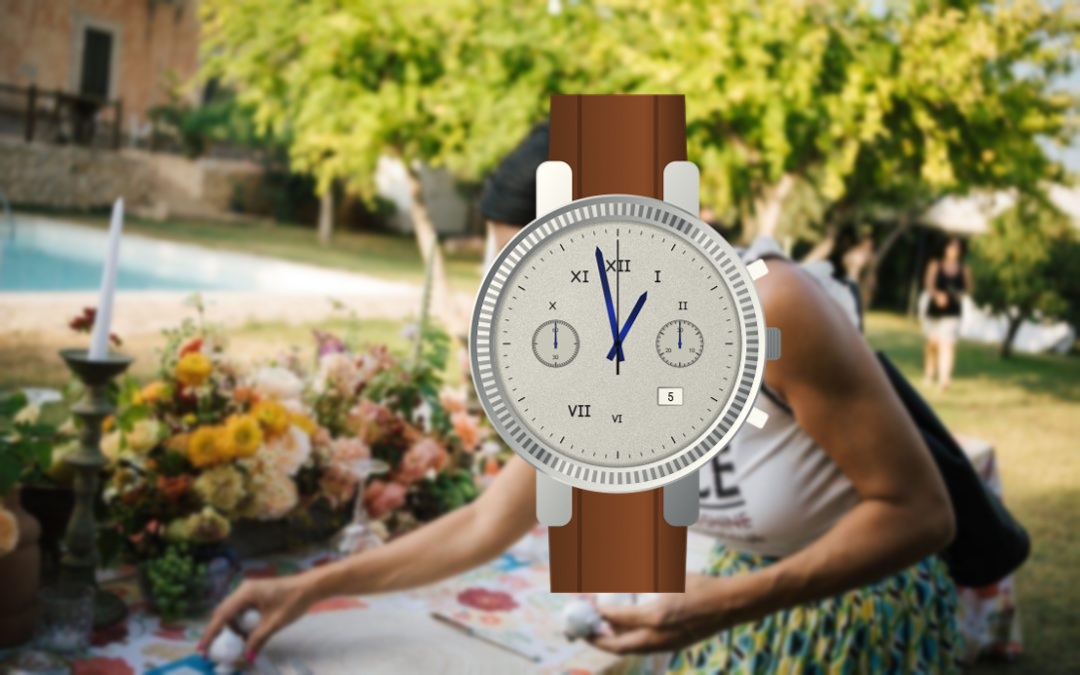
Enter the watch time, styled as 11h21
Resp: 12h58
